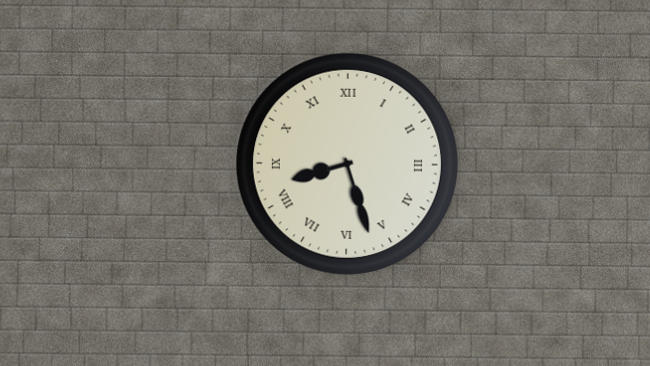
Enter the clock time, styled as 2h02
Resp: 8h27
